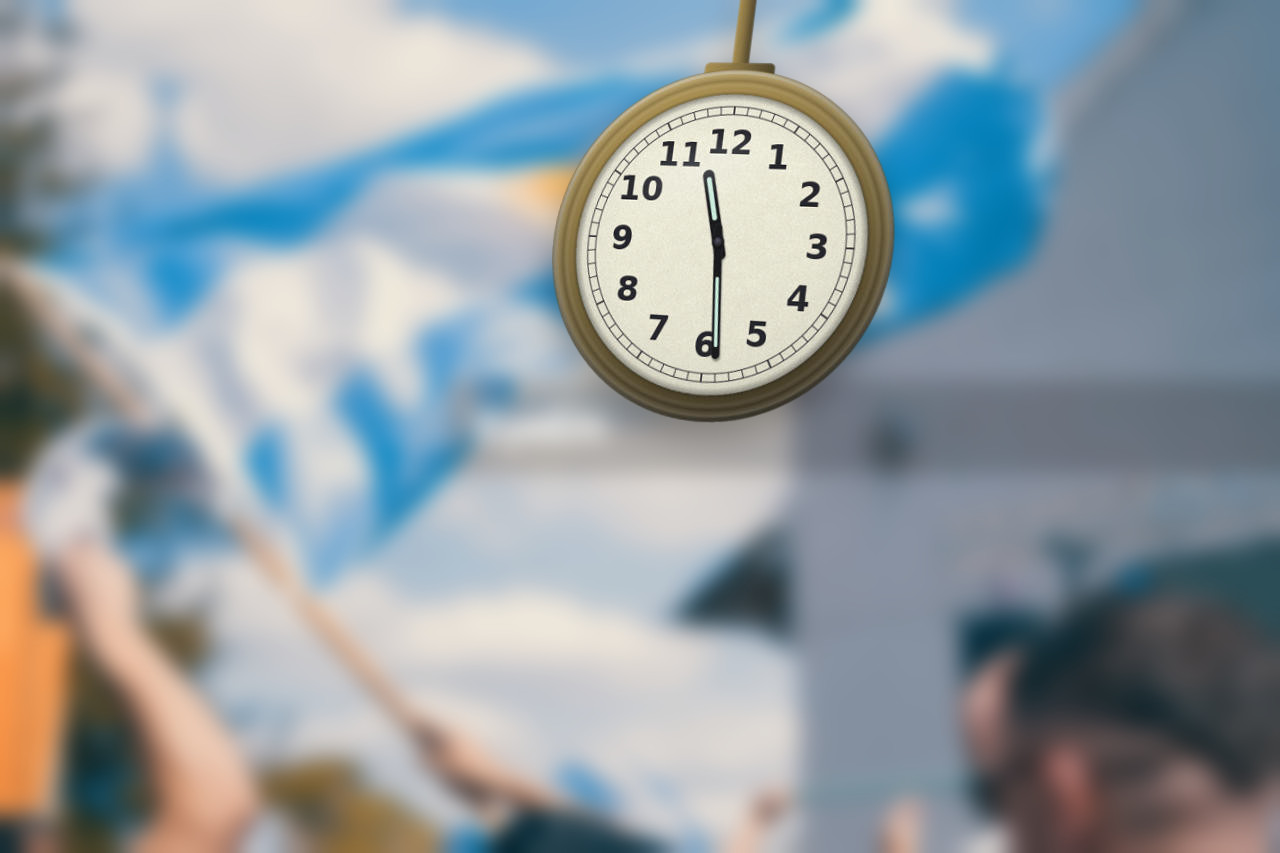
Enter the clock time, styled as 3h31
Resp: 11h29
